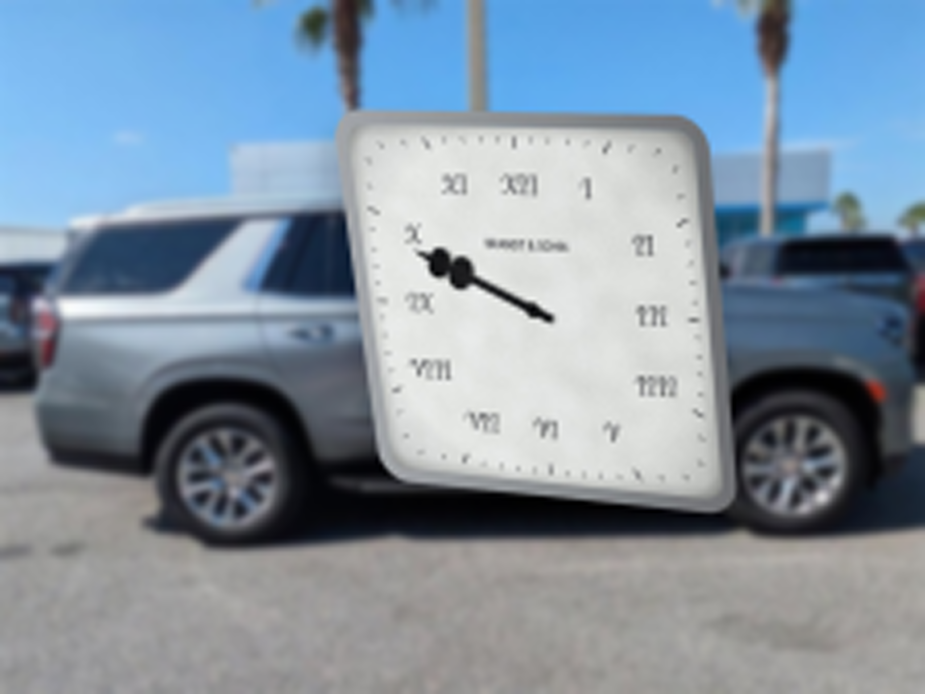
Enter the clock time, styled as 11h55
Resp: 9h49
